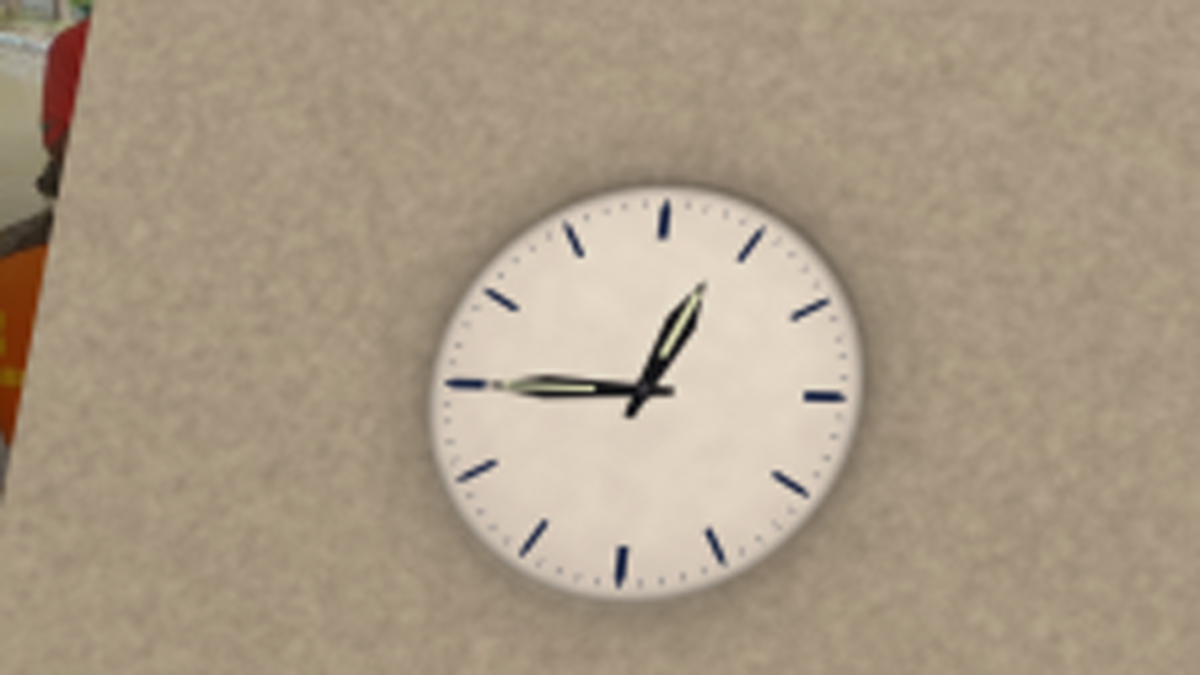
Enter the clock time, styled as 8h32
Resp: 12h45
